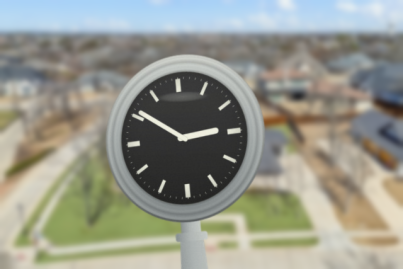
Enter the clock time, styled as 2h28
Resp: 2h51
